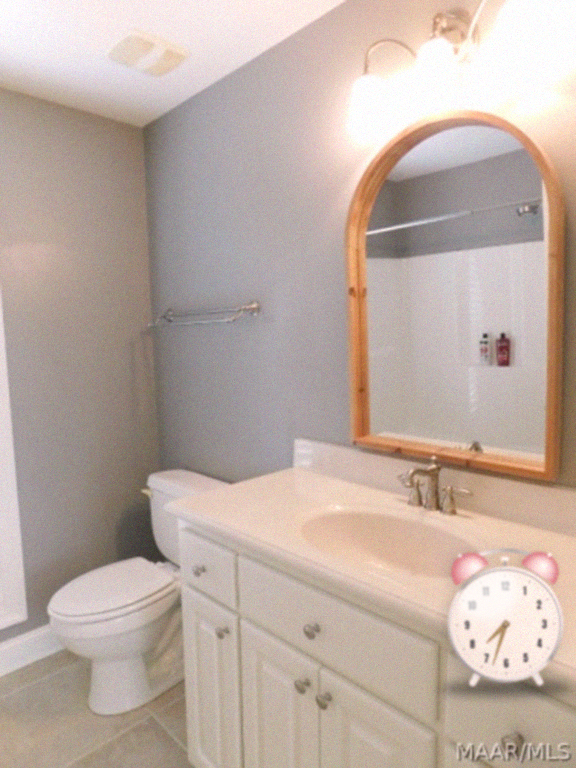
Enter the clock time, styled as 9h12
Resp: 7h33
